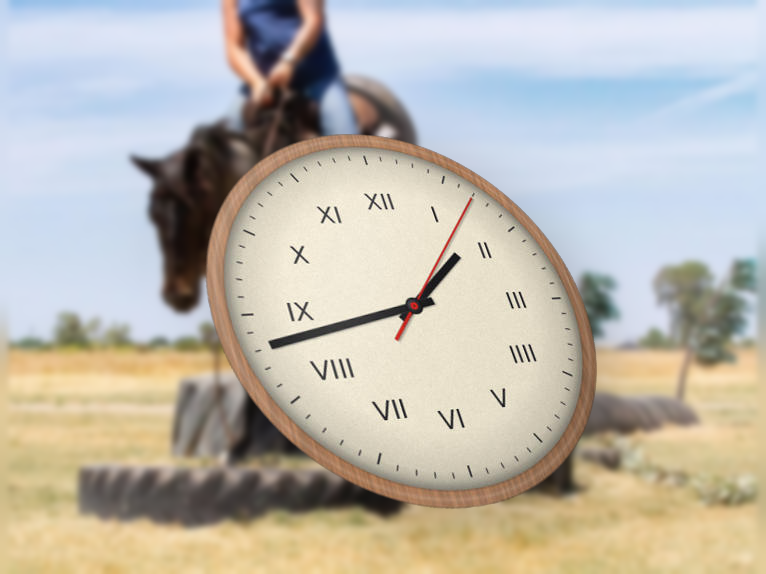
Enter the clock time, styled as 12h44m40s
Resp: 1h43m07s
